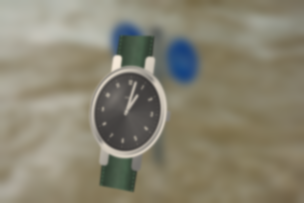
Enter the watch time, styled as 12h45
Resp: 1h02
